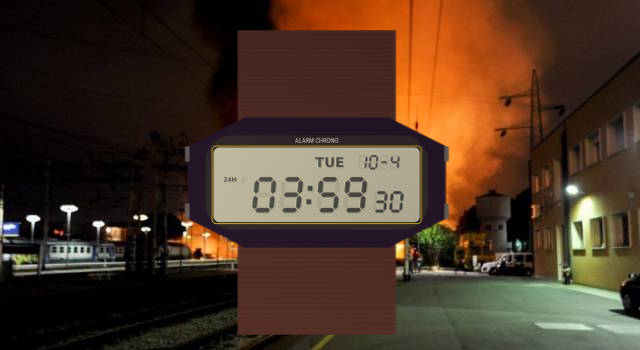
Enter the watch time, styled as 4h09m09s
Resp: 3h59m30s
